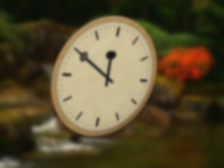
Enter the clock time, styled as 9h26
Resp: 11h50
